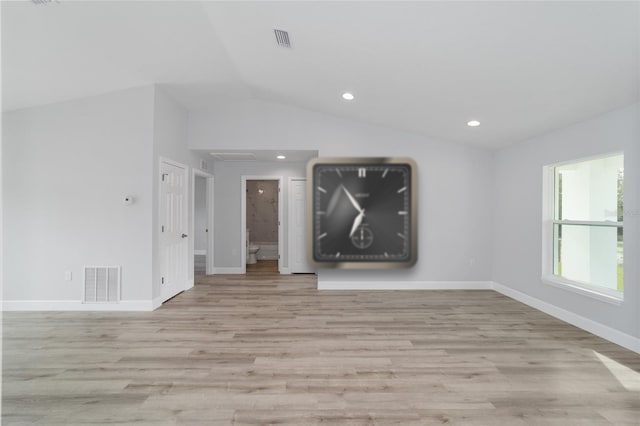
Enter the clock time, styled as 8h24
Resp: 6h54
